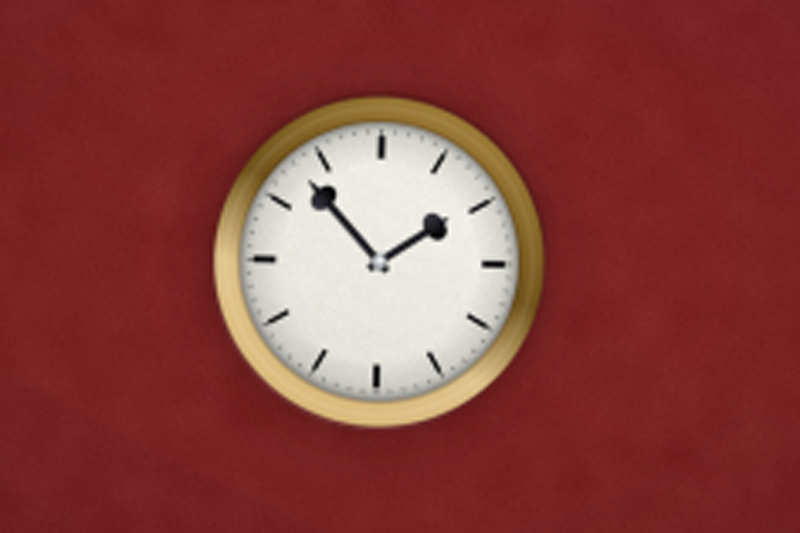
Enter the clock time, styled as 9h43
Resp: 1h53
